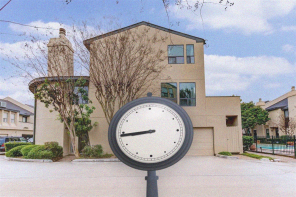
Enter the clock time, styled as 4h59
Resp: 8h44
